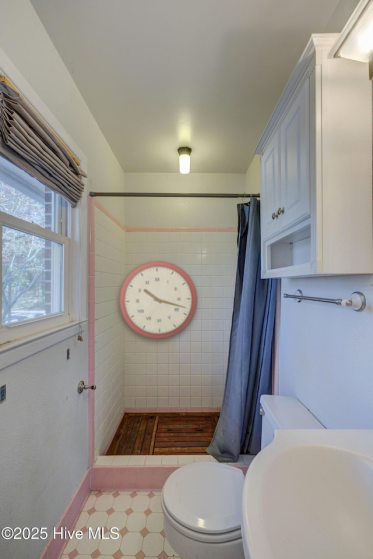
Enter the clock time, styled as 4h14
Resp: 10h18
